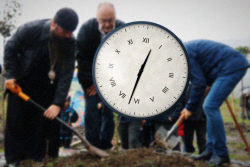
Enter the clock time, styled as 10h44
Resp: 12h32
